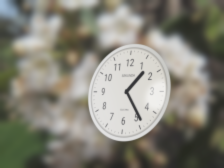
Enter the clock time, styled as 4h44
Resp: 1h24
